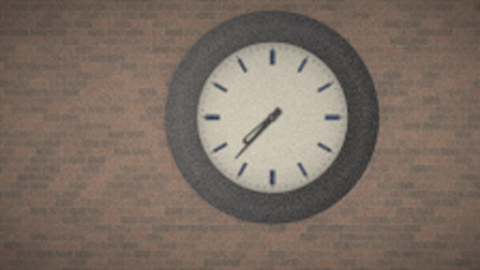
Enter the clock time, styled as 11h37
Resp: 7h37
